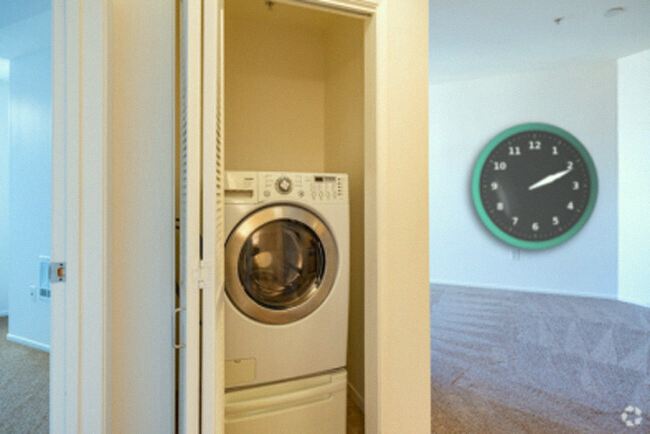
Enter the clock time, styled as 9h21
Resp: 2h11
